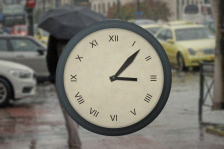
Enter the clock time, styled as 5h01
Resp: 3h07
